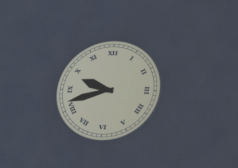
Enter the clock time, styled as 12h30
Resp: 9h42
